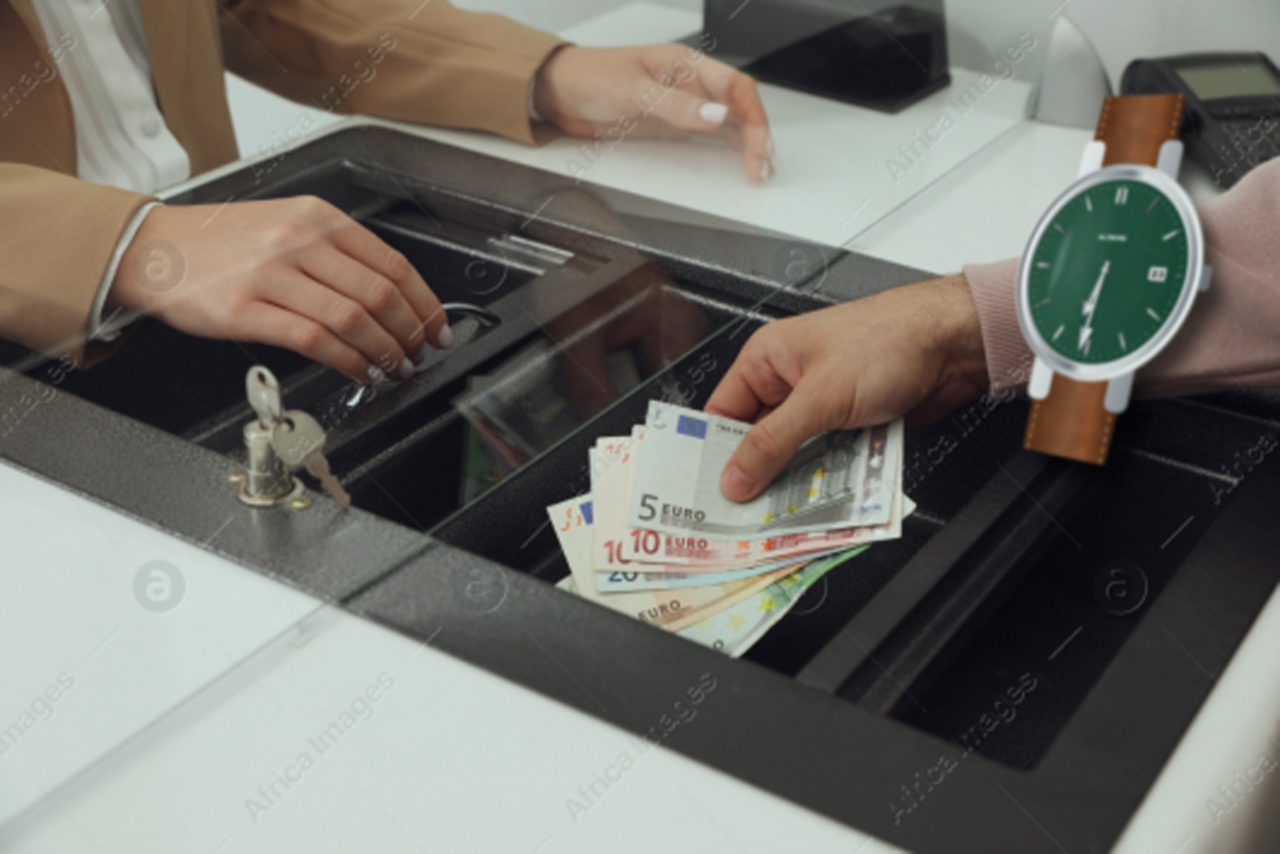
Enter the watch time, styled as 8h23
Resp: 6h31
